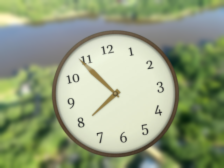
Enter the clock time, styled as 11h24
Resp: 7h54
